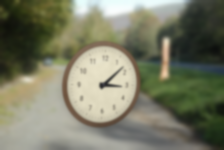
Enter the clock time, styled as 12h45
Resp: 3h08
